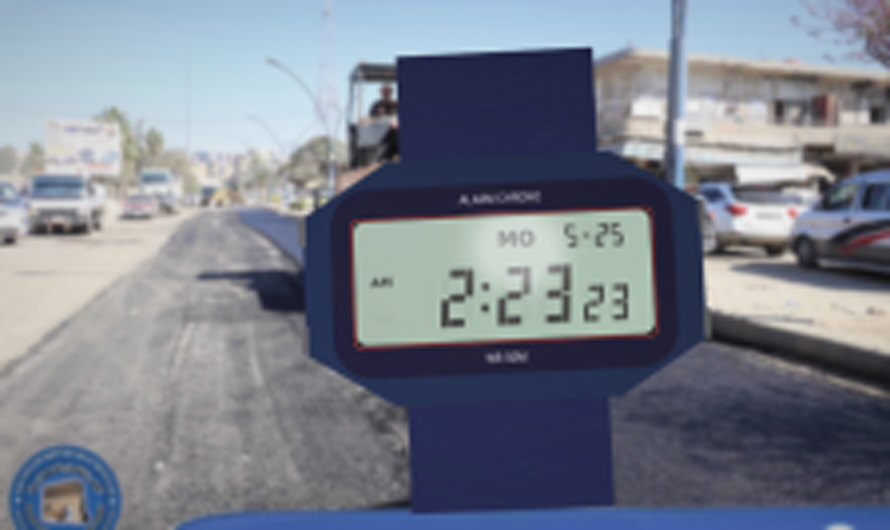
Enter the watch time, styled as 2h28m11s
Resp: 2h23m23s
